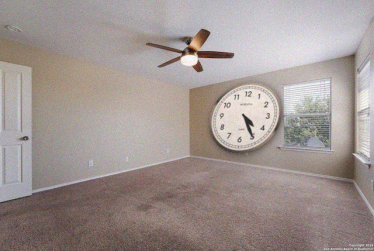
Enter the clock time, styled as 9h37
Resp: 4h25
